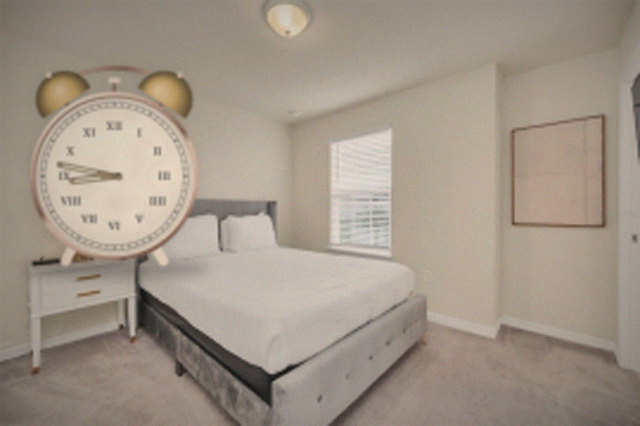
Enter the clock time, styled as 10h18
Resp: 8h47
